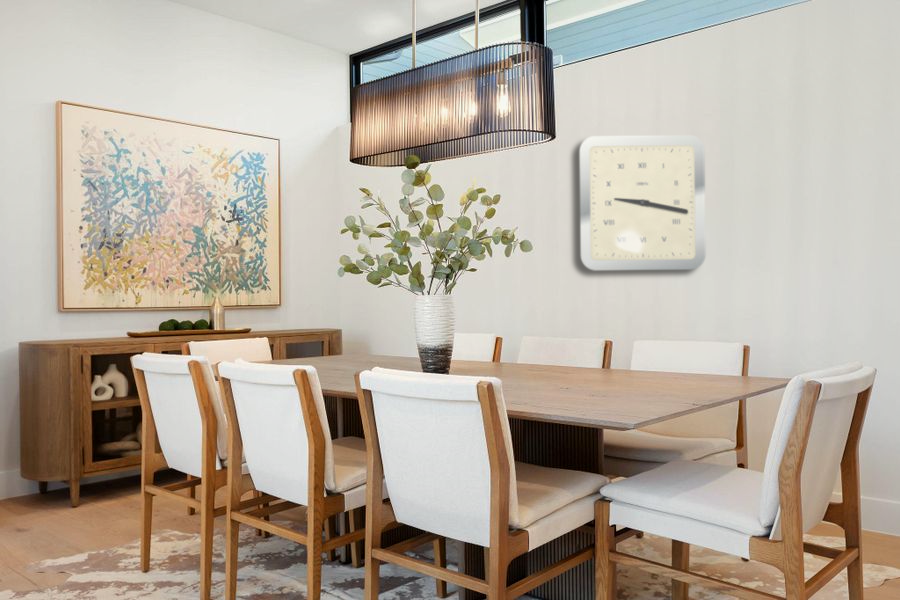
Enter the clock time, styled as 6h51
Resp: 9h17
